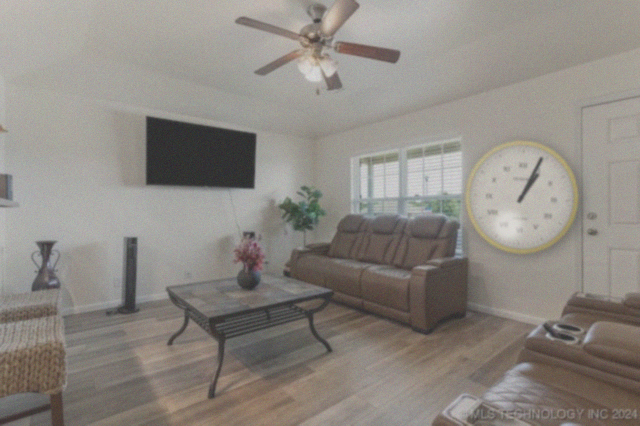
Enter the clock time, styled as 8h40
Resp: 1h04
